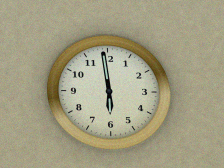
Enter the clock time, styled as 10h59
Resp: 5h59
